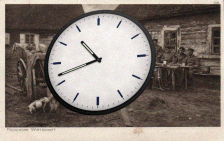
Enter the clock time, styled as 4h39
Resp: 10h42
